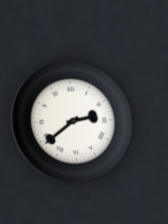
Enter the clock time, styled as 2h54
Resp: 2h39
